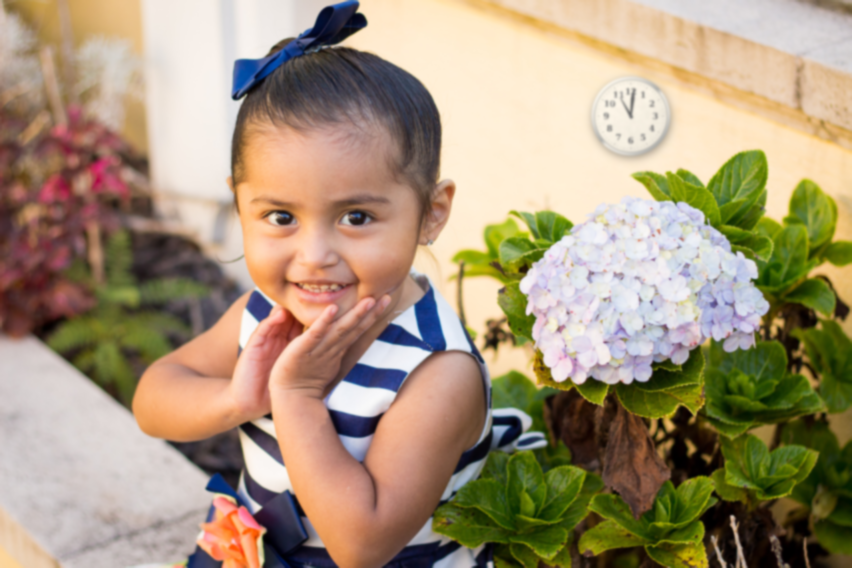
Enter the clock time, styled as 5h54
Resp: 11h01
